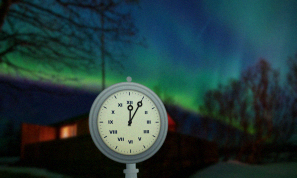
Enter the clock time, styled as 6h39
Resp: 12h05
